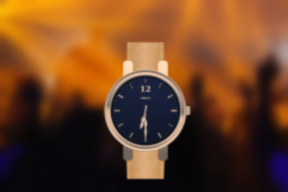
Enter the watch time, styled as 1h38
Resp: 6h30
